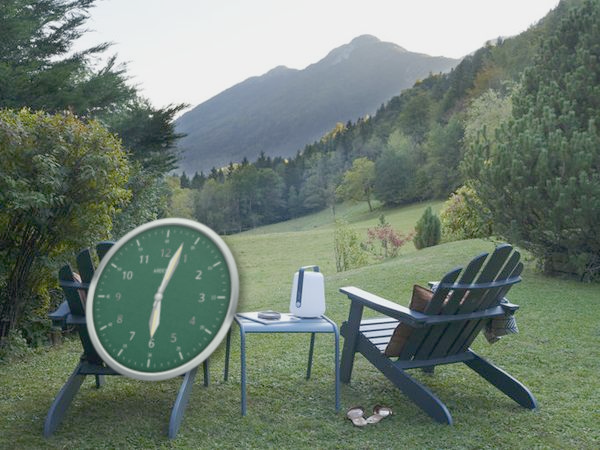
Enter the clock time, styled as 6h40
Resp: 6h03
